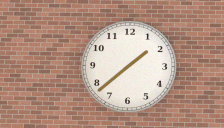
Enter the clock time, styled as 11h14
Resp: 1h38
